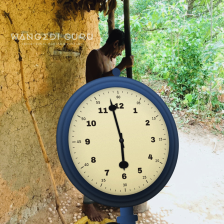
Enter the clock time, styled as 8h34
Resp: 5h58
